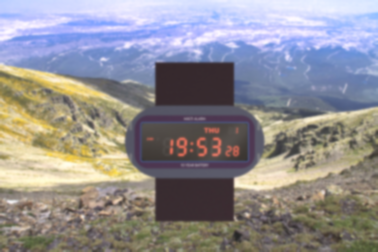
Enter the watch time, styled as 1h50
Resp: 19h53
